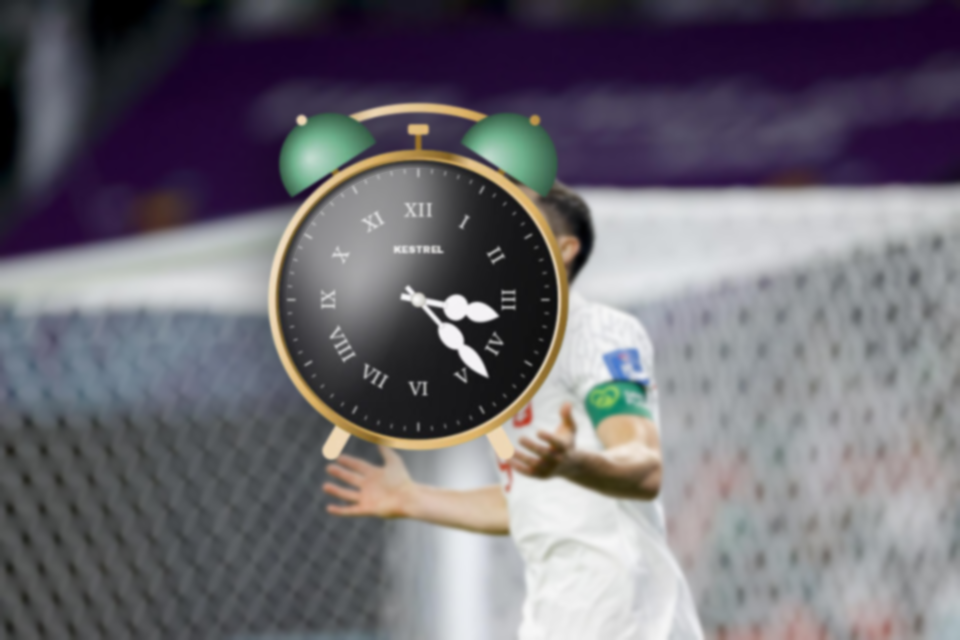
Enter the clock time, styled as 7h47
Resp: 3h23
